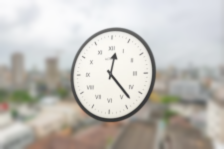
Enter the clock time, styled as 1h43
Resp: 12h23
